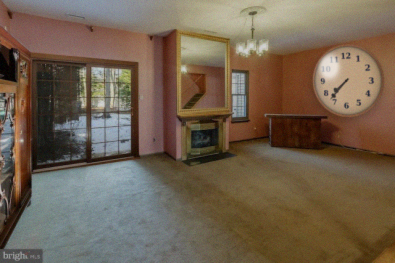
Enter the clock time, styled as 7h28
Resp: 7h37
